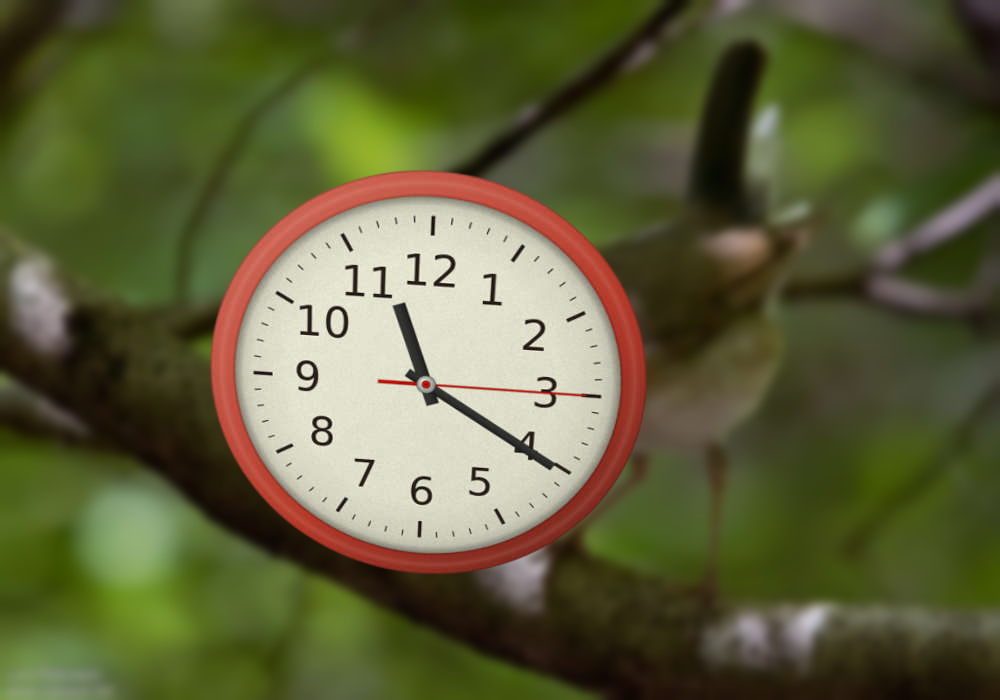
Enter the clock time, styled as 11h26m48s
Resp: 11h20m15s
